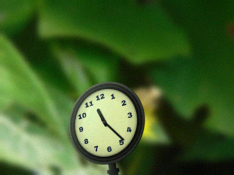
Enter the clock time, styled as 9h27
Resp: 11h24
